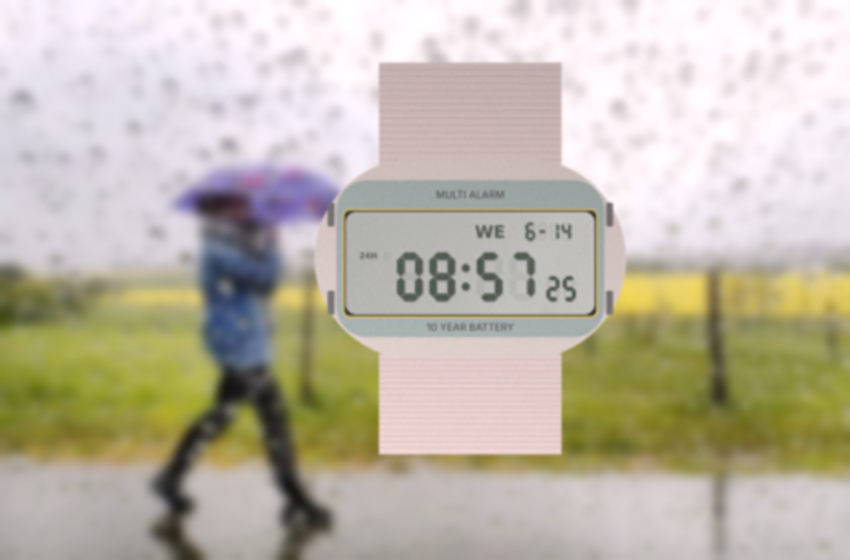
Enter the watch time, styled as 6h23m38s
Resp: 8h57m25s
